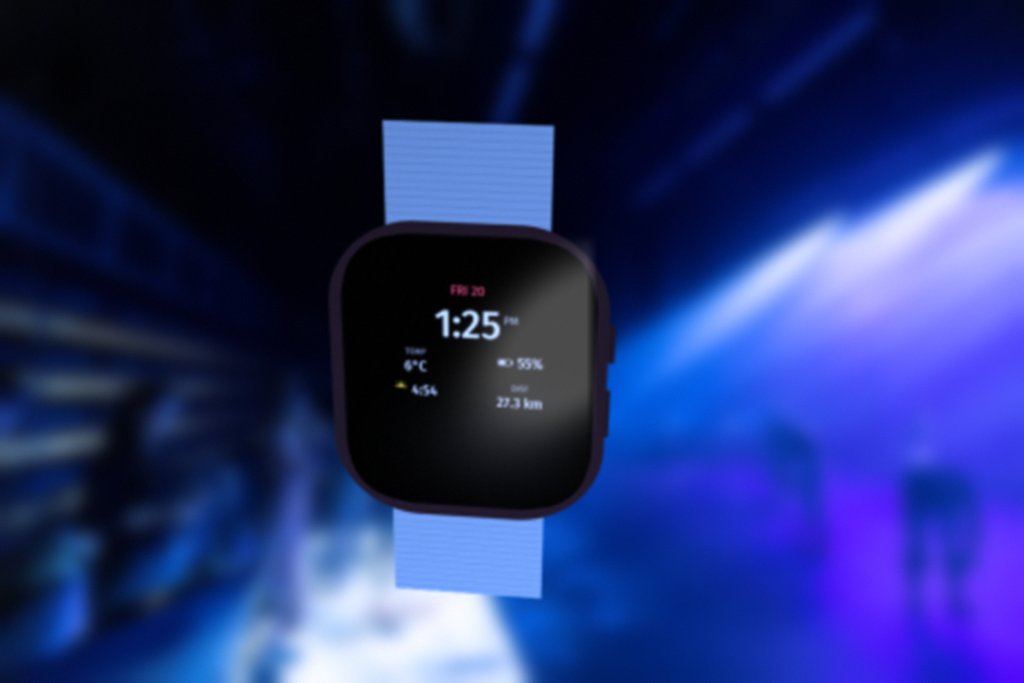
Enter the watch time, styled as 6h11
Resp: 1h25
